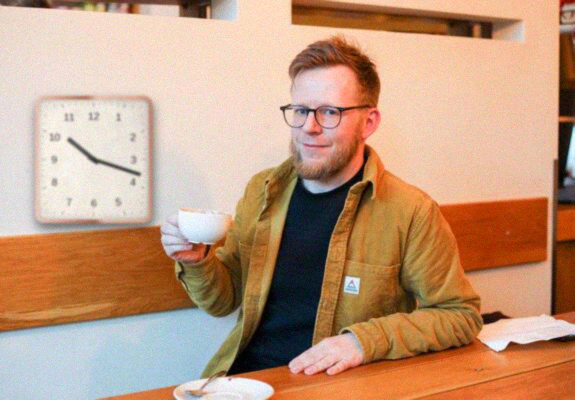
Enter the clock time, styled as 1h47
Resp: 10h18
